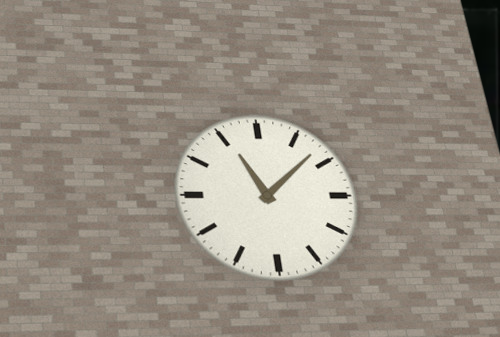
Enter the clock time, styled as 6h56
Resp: 11h08
